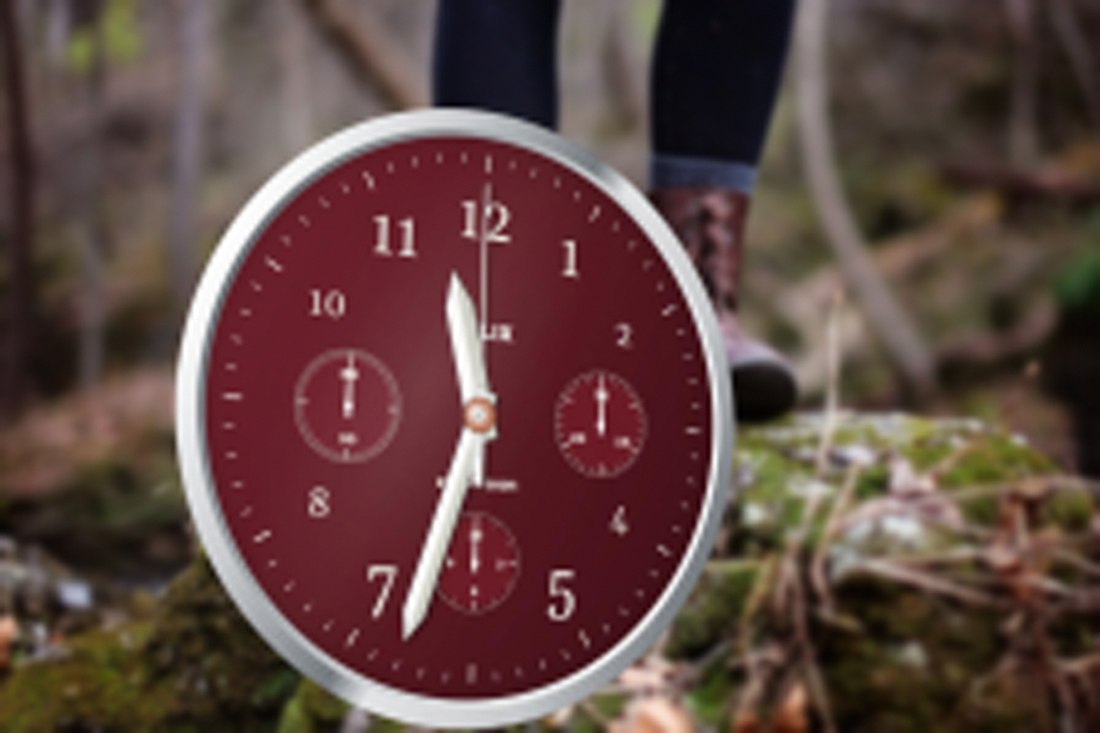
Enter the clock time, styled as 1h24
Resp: 11h33
